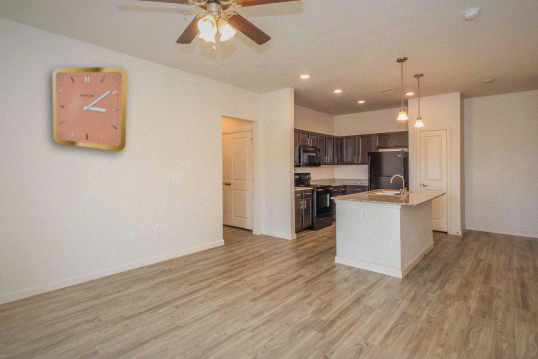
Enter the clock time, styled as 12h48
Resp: 3h09
